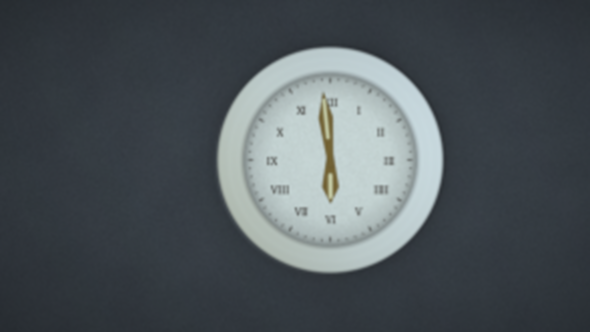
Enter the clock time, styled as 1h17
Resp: 5h59
